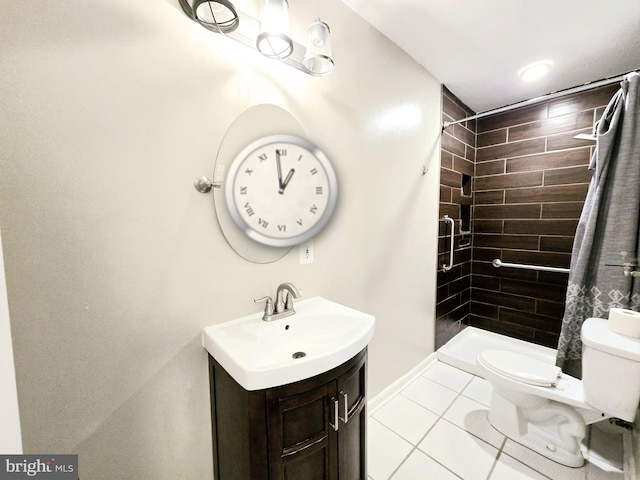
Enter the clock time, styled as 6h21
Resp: 12h59
